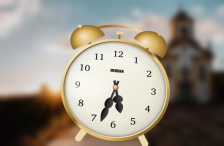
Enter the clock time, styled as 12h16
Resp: 5h33
